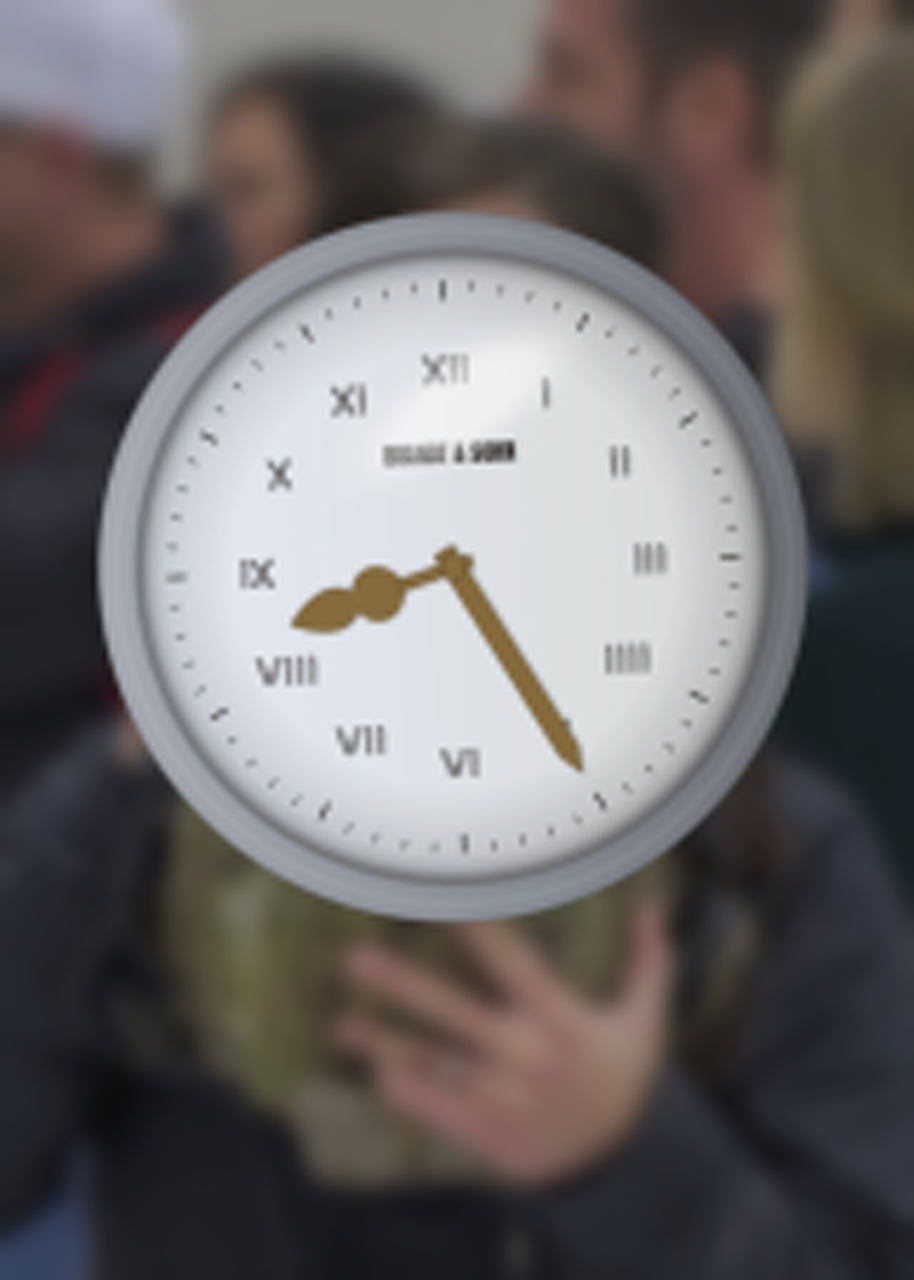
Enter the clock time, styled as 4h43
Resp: 8h25
